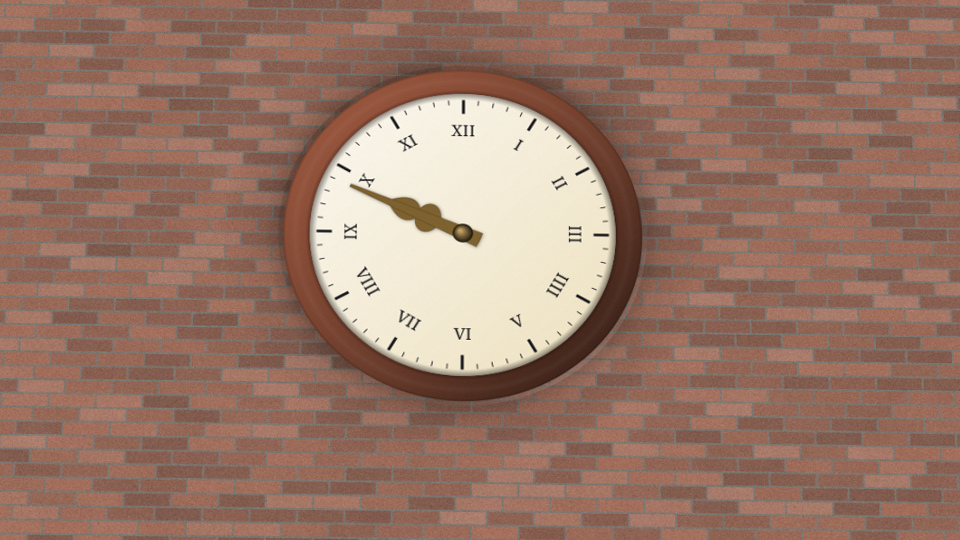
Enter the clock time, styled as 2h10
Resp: 9h49
